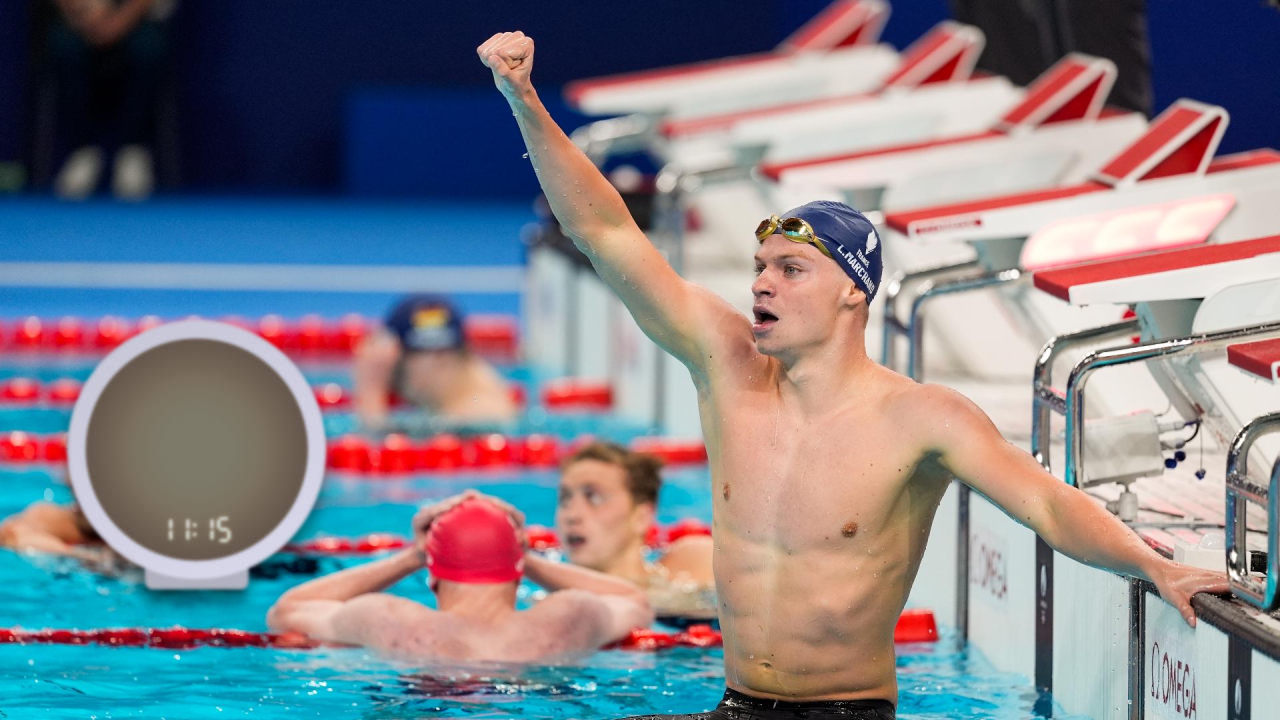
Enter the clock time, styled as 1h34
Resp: 11h15
